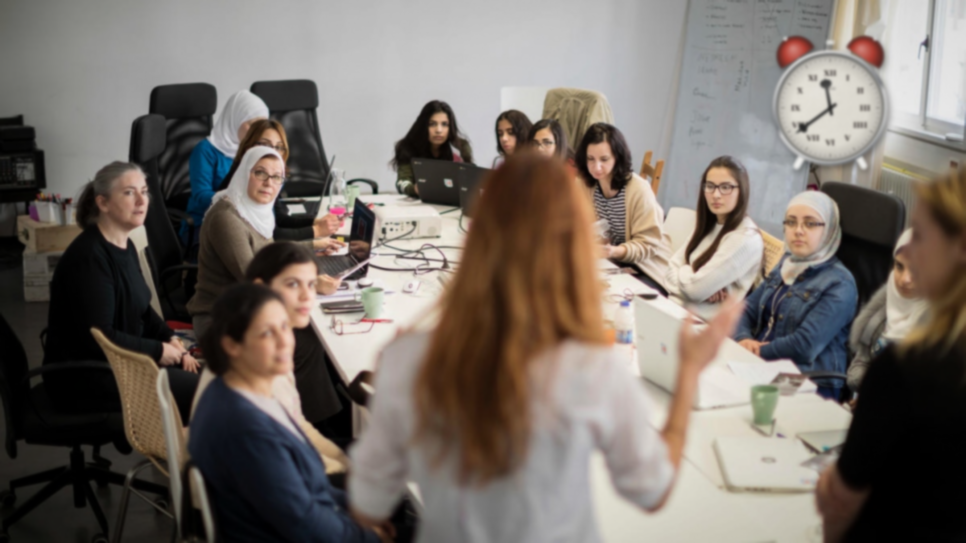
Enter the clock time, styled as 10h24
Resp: 11h39
